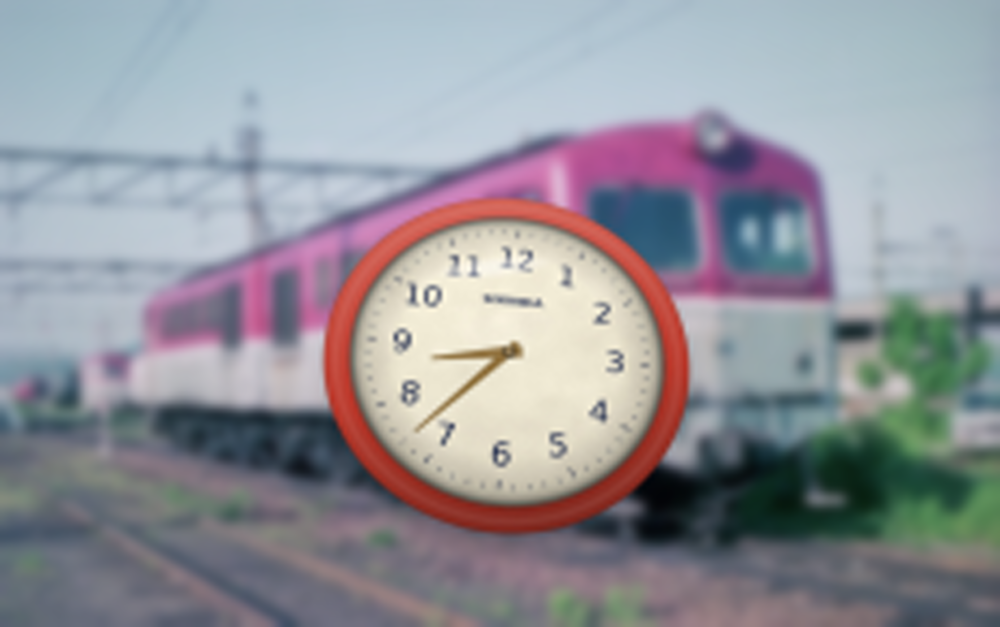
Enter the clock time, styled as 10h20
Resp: 8h37
